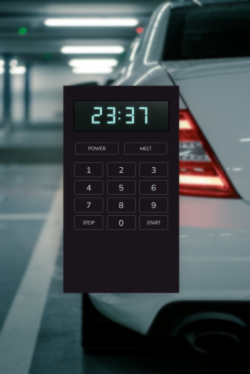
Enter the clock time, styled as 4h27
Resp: 23h37
